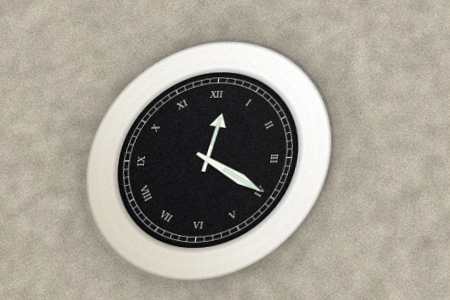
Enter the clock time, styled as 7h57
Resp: 12h20
